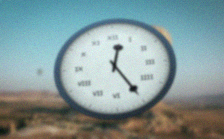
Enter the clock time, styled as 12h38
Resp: 12h25
